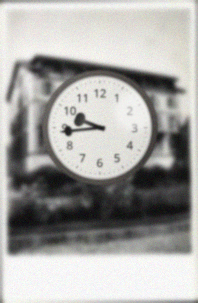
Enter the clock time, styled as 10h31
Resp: 9h44
